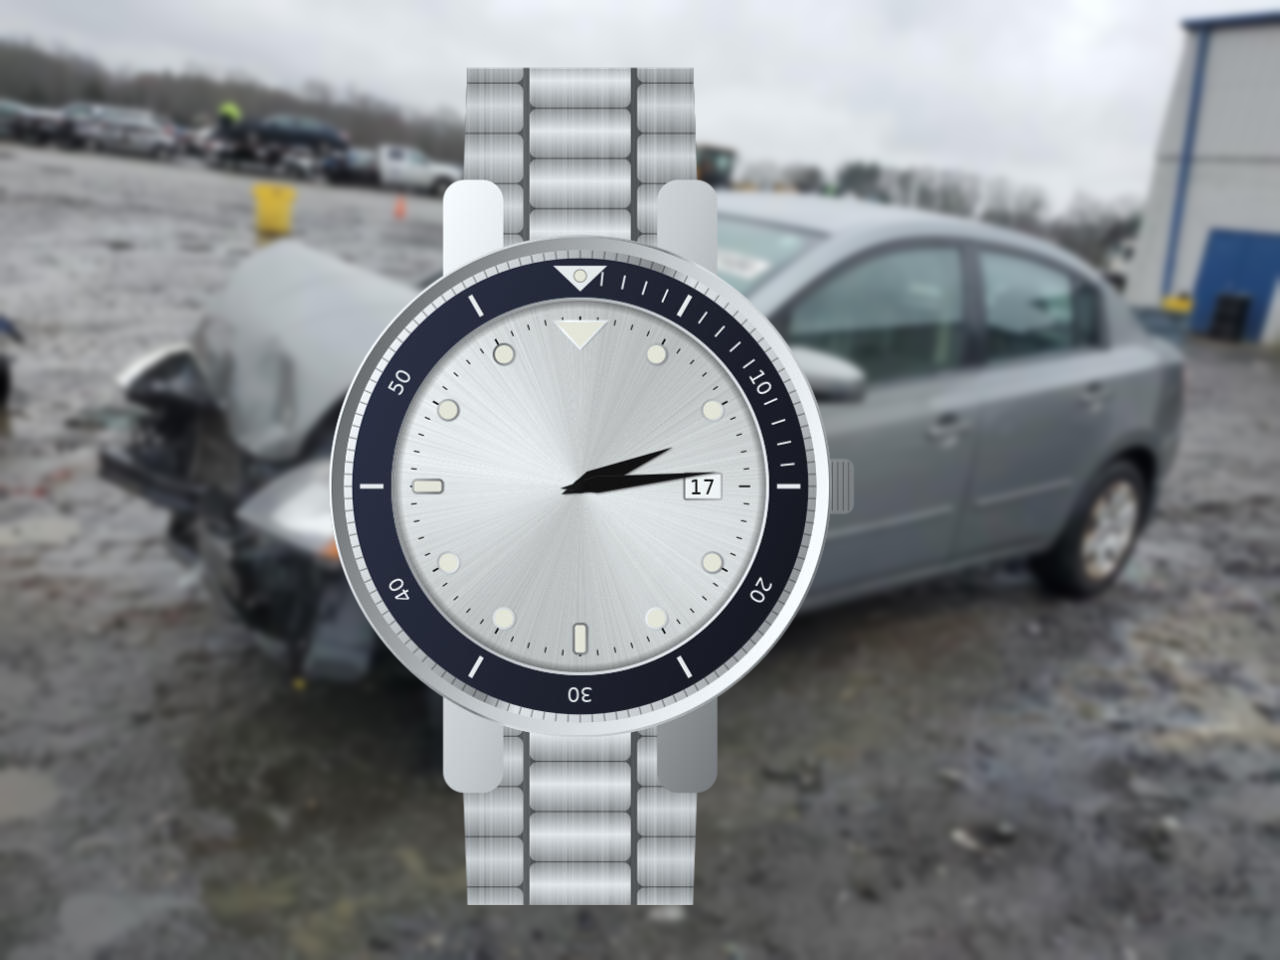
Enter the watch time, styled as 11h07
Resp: 2h14
